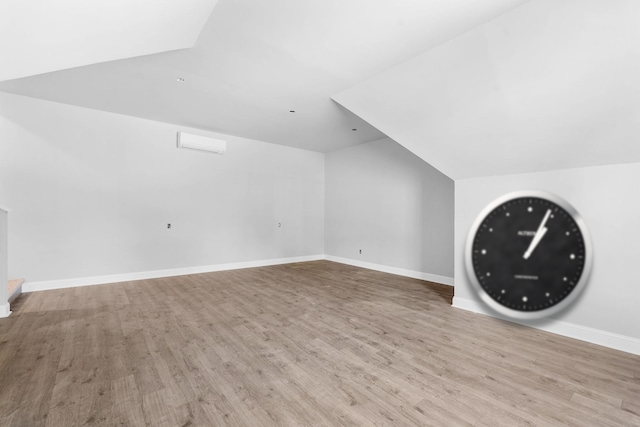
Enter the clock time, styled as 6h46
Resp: 1h04
